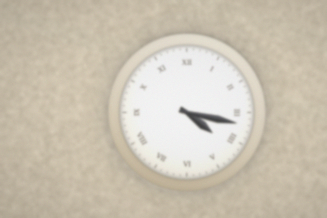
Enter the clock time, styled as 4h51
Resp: 4h17
